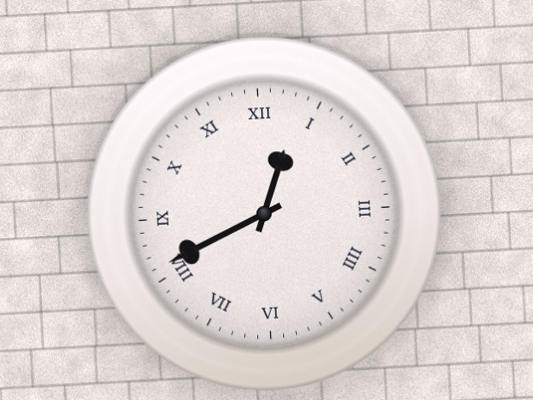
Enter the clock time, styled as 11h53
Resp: 12h41
